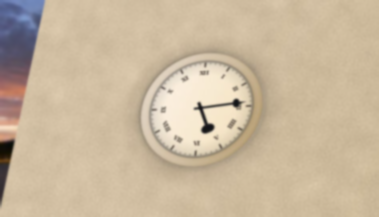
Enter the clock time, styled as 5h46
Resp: 5h14
